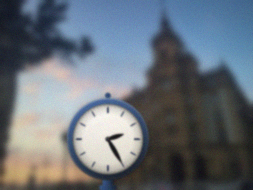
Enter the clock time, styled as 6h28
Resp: 2h25
